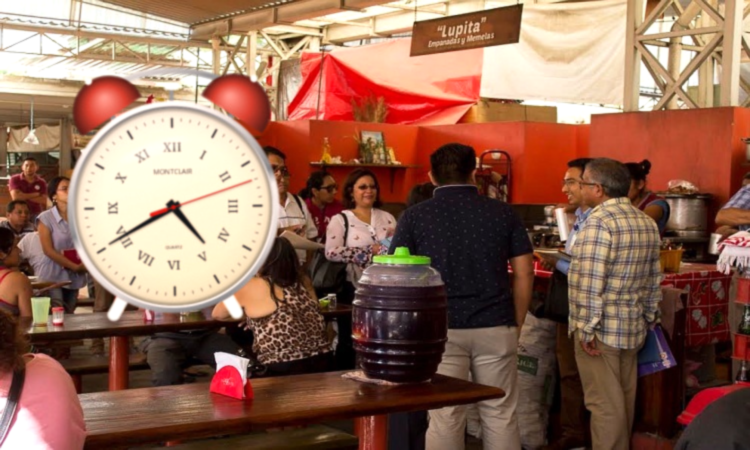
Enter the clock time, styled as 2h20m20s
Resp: 4h40m12s
